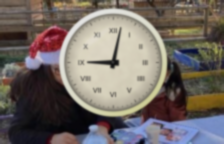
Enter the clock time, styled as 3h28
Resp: 9h02
